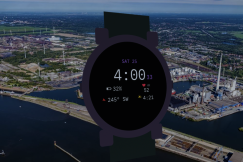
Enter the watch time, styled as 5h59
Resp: 4h00
